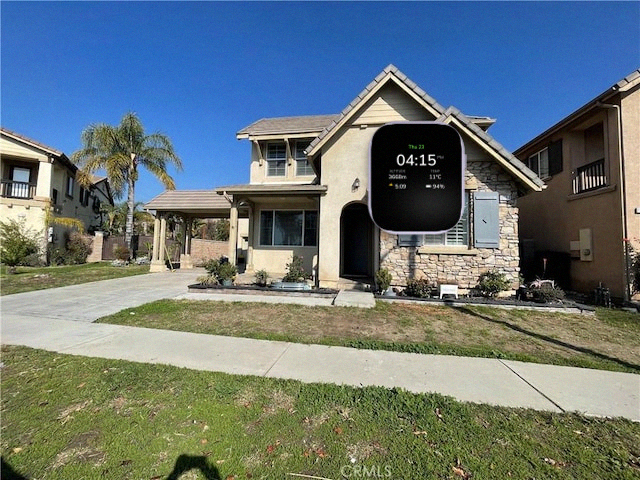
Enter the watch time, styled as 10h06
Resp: 4h15
